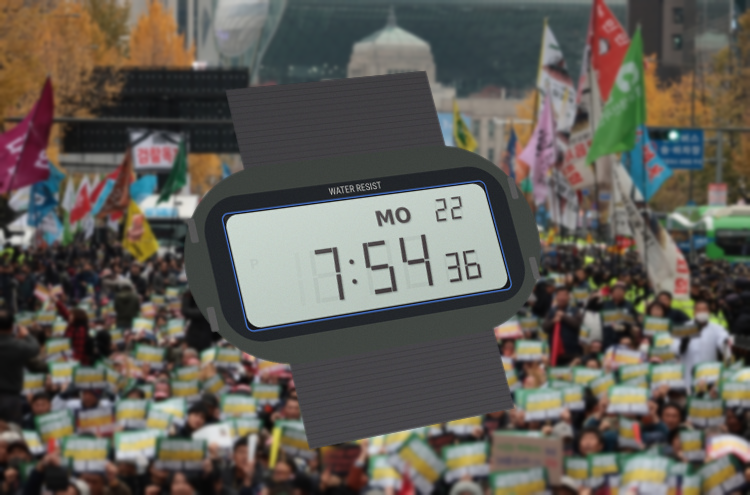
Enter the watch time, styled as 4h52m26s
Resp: 7h54m36s
